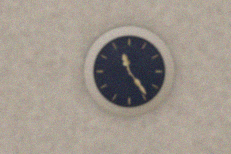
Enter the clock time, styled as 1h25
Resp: 11h24
